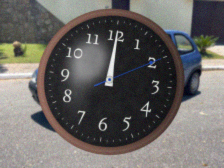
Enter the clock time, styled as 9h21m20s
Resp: 12h00m10s
